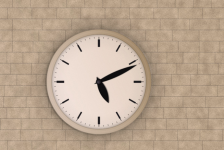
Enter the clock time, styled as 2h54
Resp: 5h11
